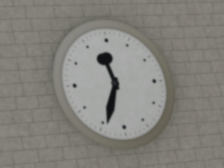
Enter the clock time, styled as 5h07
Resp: 11h34
